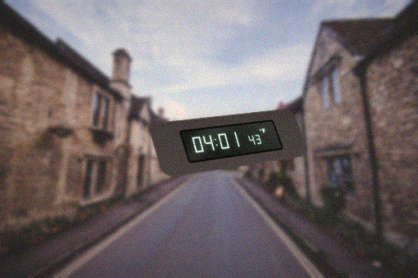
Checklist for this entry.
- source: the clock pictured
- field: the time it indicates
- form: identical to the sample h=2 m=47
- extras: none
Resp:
h=4 m=1
